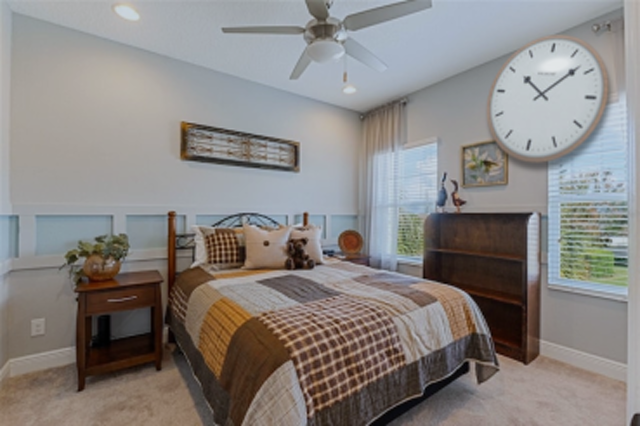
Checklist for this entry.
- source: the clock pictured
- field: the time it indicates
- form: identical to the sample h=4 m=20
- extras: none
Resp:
h=10 m=8
